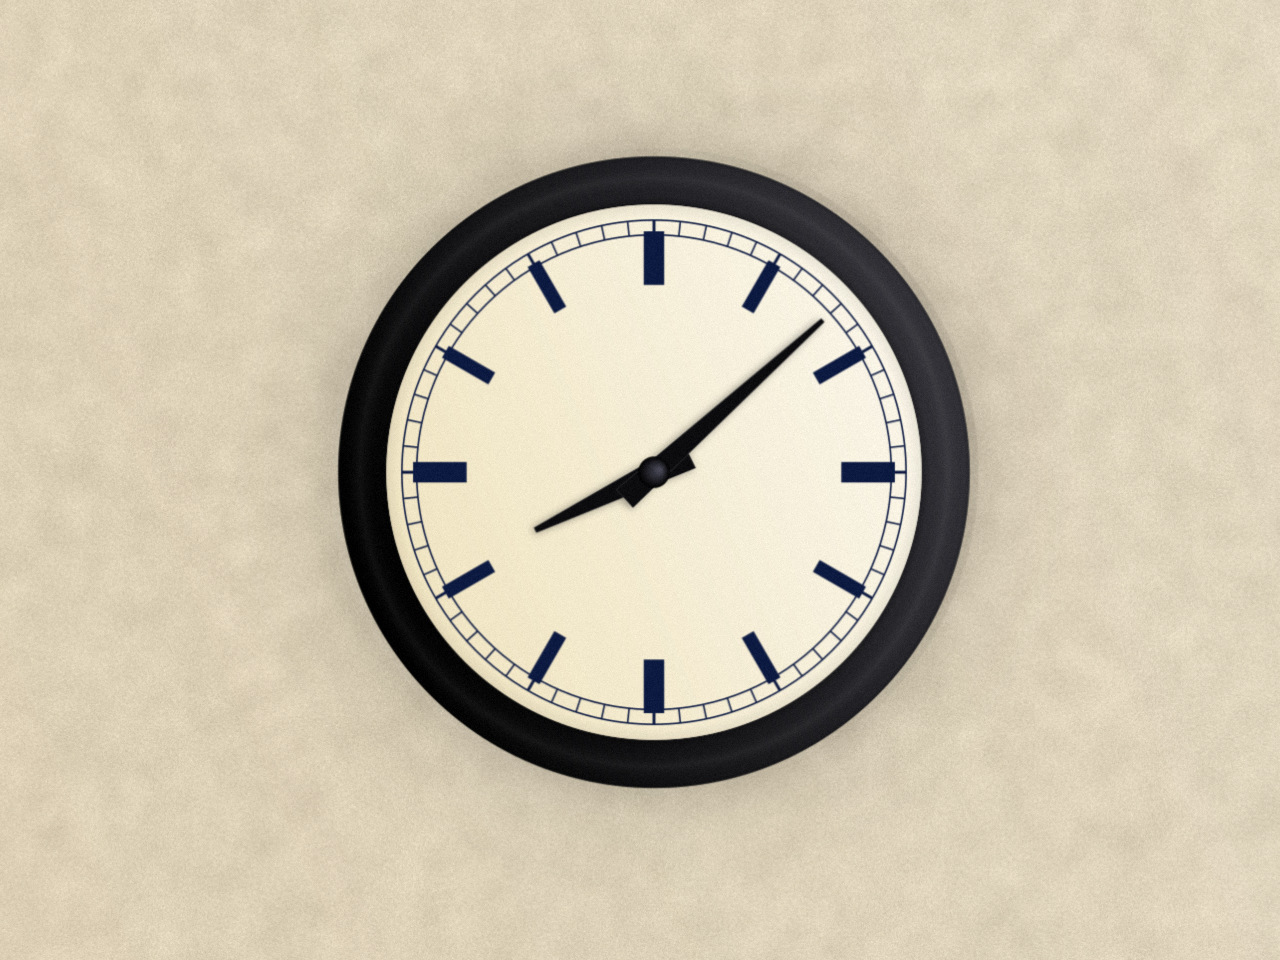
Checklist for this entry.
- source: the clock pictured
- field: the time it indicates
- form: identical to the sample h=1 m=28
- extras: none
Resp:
h=8 m=8
